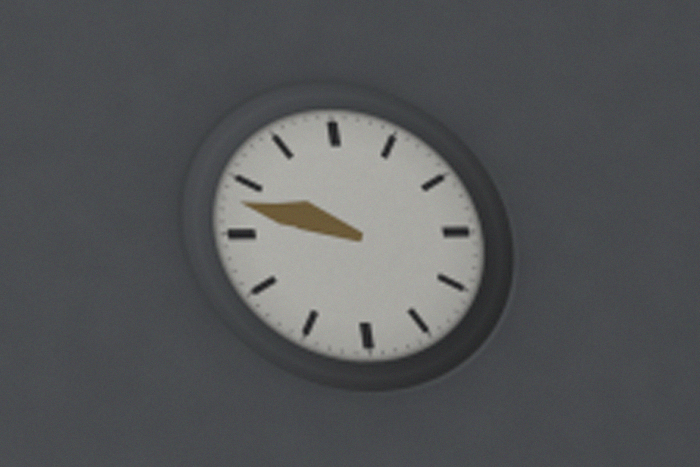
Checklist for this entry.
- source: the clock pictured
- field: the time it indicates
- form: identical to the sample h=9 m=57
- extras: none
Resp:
h=9 m=48
